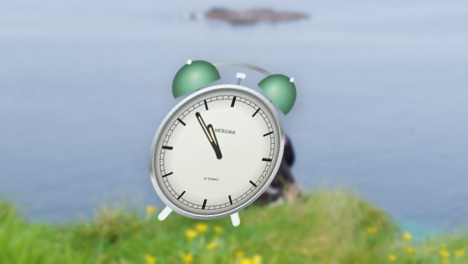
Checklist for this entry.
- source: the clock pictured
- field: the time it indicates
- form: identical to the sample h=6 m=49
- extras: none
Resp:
h=10 m=53
